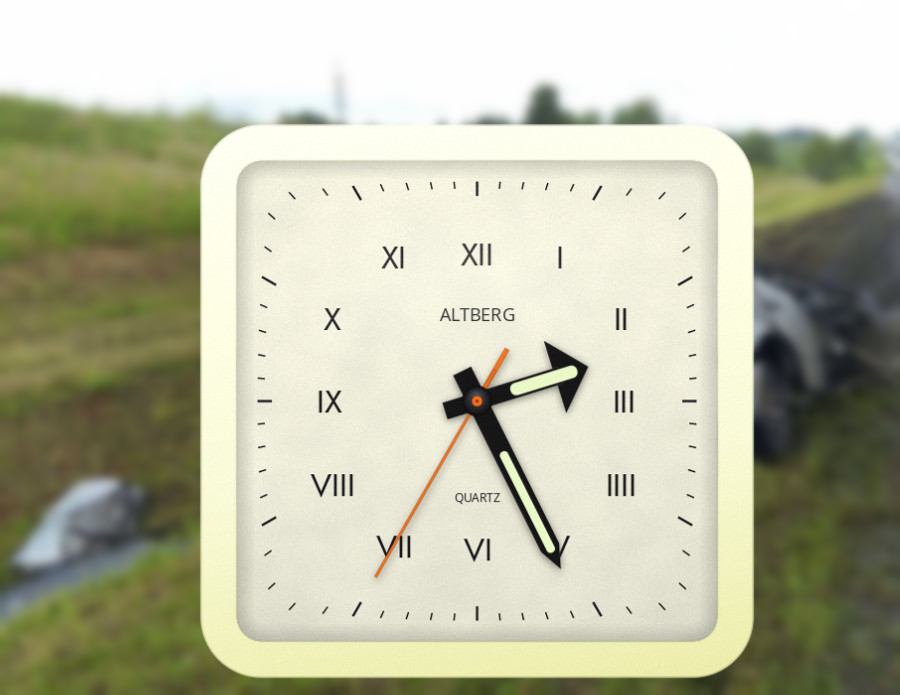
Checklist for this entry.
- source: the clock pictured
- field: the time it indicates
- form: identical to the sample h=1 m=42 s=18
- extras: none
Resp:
h=2 m=25 s=35
